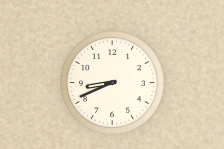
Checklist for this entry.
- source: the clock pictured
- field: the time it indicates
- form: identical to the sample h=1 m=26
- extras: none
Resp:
h=8 m=41
